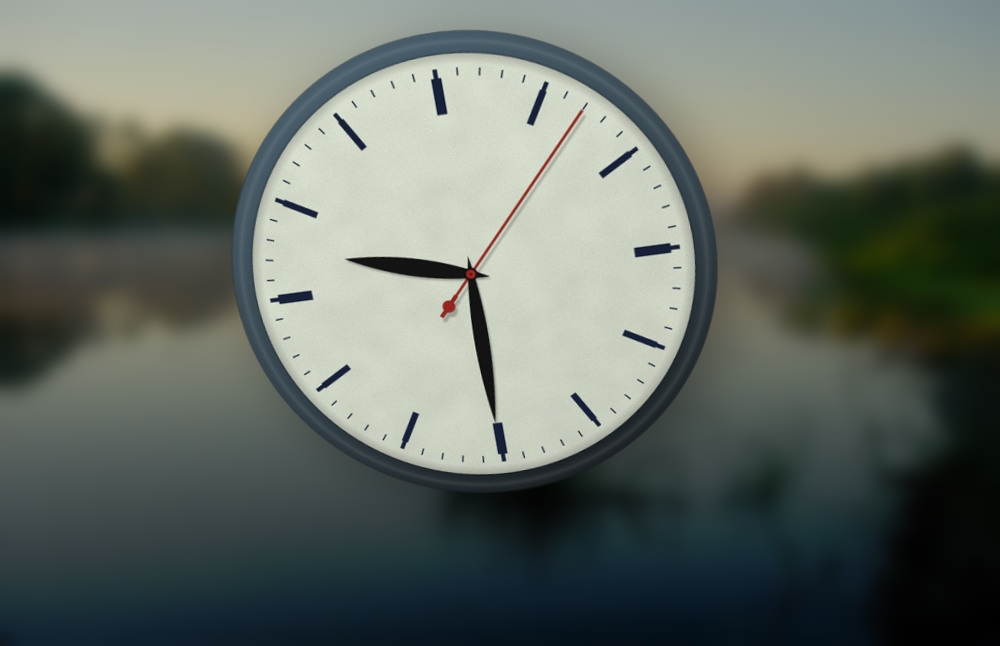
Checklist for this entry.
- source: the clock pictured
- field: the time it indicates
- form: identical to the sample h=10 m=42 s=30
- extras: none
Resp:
h=9 m=30 s=7
